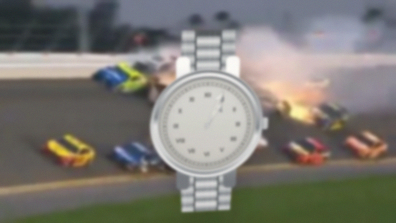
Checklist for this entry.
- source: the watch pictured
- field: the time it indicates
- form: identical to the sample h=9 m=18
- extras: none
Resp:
h=1 m=4
